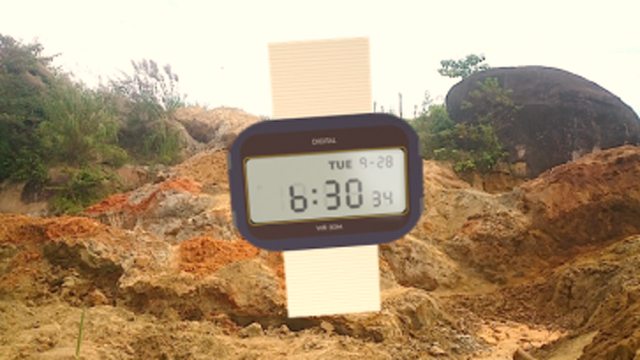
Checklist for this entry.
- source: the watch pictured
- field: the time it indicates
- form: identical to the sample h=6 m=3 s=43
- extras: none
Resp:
h=6 m=30 s=34
